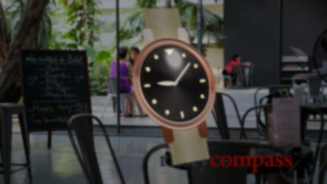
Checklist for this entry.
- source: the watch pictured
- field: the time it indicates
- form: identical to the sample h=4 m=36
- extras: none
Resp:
h=9 m=8
